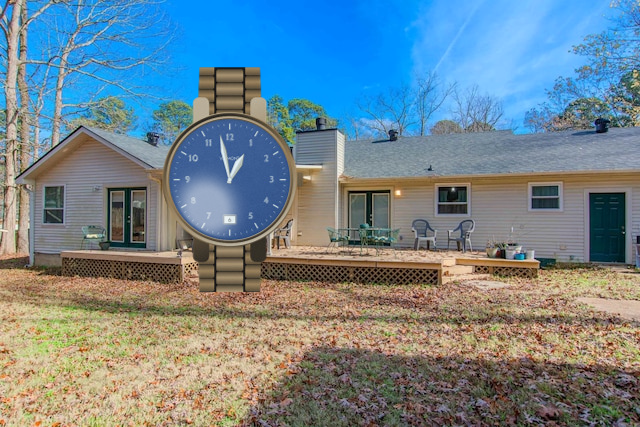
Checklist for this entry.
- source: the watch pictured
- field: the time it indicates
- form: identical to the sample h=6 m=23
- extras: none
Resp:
h=12 m=58
